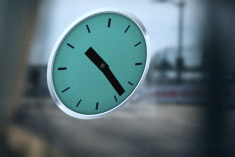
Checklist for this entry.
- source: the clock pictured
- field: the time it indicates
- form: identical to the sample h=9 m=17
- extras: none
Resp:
h=10 m=23
